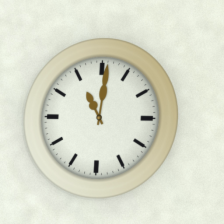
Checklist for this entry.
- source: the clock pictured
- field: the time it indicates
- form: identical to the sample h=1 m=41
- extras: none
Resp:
h=11 m=1
